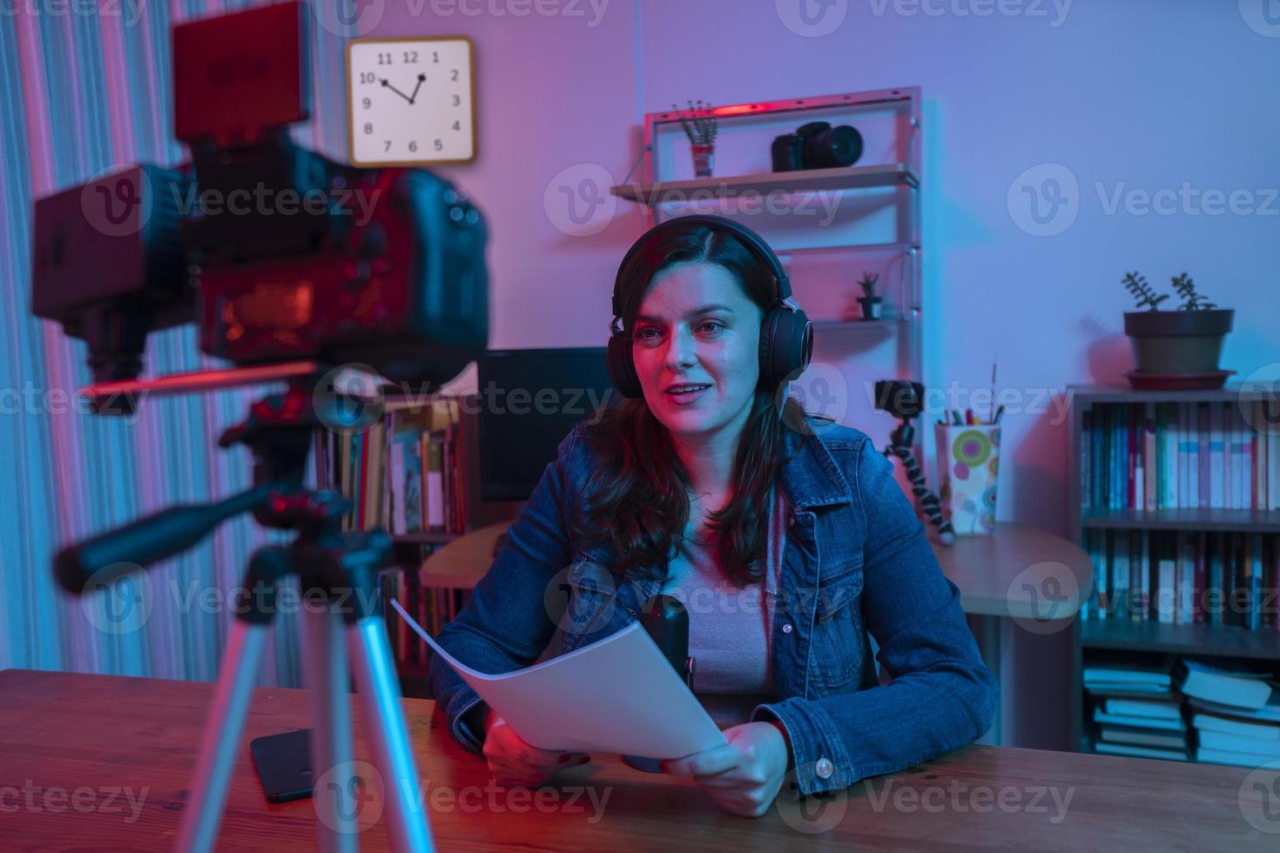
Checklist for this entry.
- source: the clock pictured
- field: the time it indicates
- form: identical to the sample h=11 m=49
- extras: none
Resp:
h=12 m=51
